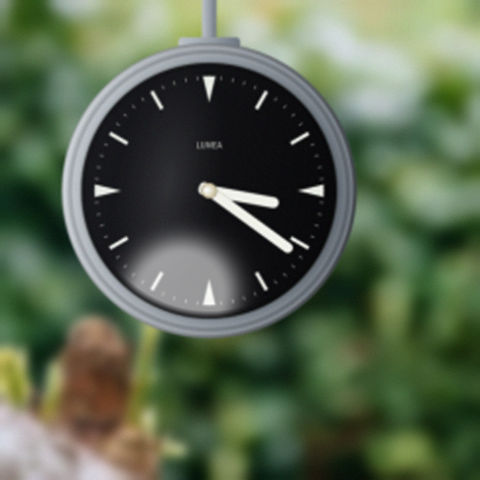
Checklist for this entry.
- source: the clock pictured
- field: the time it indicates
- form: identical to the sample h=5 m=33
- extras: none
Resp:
h=3 m=21
